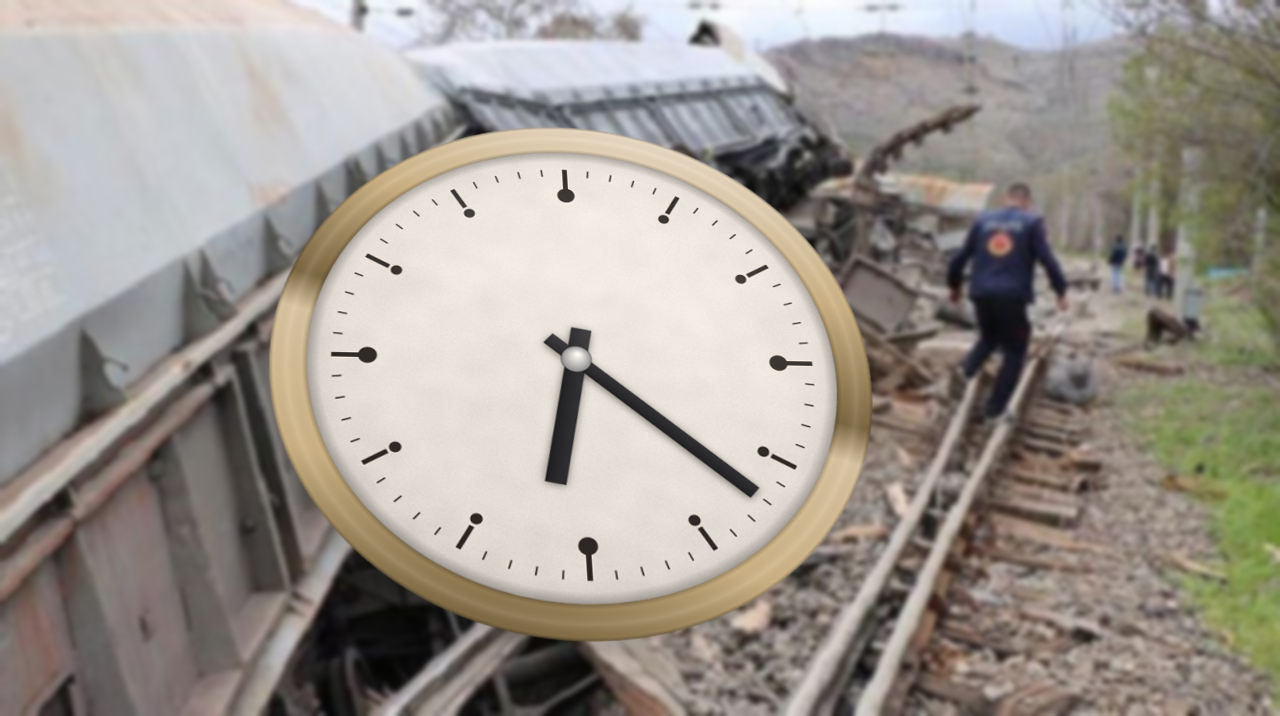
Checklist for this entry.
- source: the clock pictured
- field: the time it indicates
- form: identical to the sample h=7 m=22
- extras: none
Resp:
h=6 m=22
